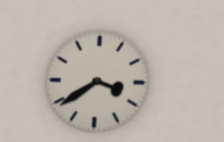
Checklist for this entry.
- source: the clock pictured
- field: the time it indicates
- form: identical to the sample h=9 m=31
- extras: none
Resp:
h=3 m=39
